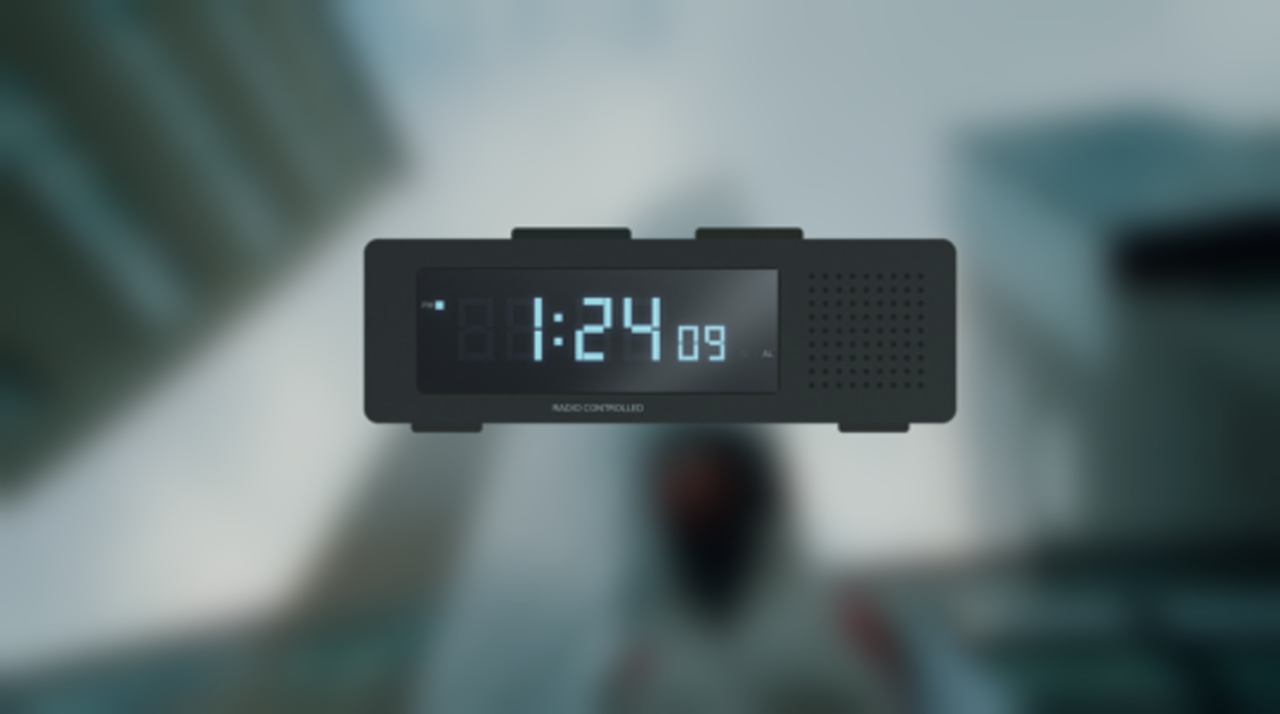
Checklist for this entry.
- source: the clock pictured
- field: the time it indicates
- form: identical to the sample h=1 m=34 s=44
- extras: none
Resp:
h=1 m=24 s=9
